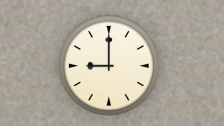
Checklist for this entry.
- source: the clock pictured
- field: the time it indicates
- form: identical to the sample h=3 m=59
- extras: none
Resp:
h=9 m=0
